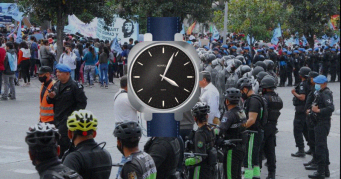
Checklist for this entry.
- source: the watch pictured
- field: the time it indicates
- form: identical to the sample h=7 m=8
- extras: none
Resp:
h=4 m=4
